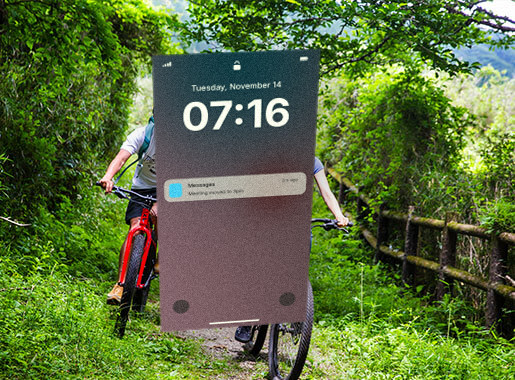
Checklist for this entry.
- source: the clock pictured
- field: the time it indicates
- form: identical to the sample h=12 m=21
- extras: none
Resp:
h=7 m=16
